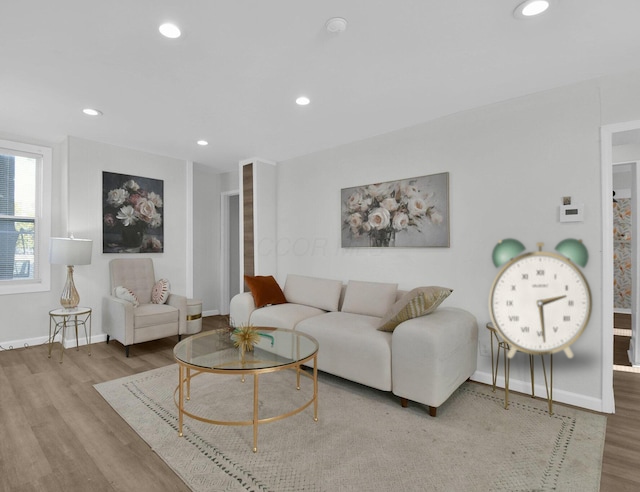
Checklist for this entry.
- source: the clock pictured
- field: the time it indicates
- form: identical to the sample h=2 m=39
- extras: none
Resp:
h=2 m=29
